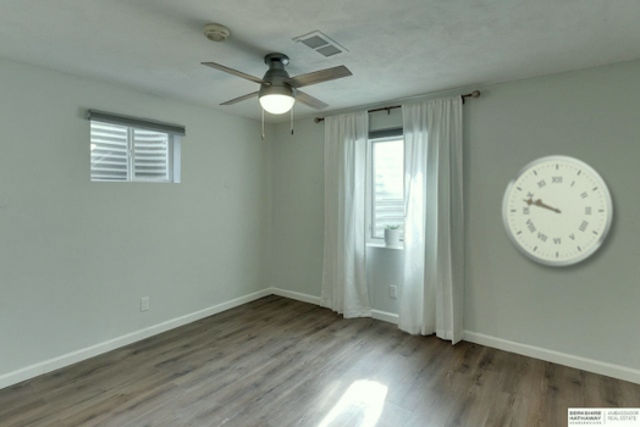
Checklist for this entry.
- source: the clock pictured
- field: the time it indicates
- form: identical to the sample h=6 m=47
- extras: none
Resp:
h=9 m=48
